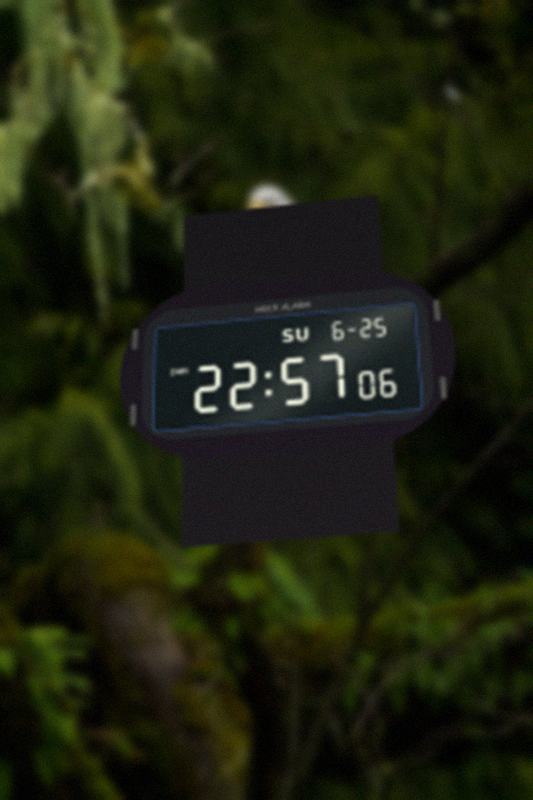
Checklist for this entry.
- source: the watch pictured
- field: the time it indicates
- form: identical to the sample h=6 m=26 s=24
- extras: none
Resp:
h=22 m=57 s=6
